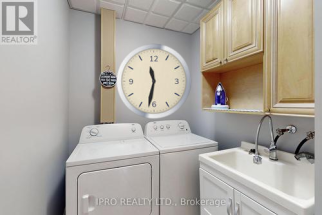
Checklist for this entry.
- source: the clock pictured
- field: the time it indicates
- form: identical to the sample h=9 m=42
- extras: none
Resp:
h=11 m=32
